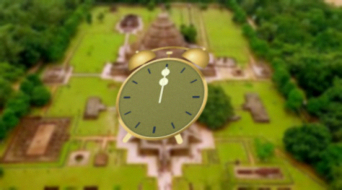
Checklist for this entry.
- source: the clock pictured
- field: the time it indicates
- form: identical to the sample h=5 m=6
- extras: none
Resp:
h=12 m=0
